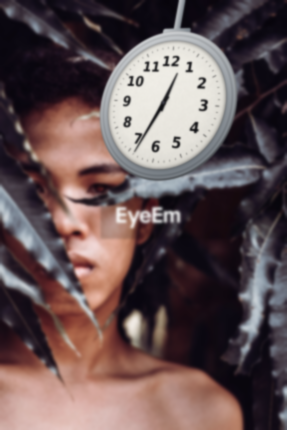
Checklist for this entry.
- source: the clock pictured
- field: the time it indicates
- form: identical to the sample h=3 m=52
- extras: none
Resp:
h=12 m=34
